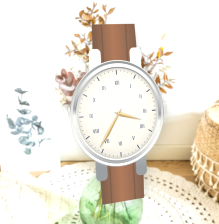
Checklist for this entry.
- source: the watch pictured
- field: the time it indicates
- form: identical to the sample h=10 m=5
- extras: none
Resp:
h=3 m=36
